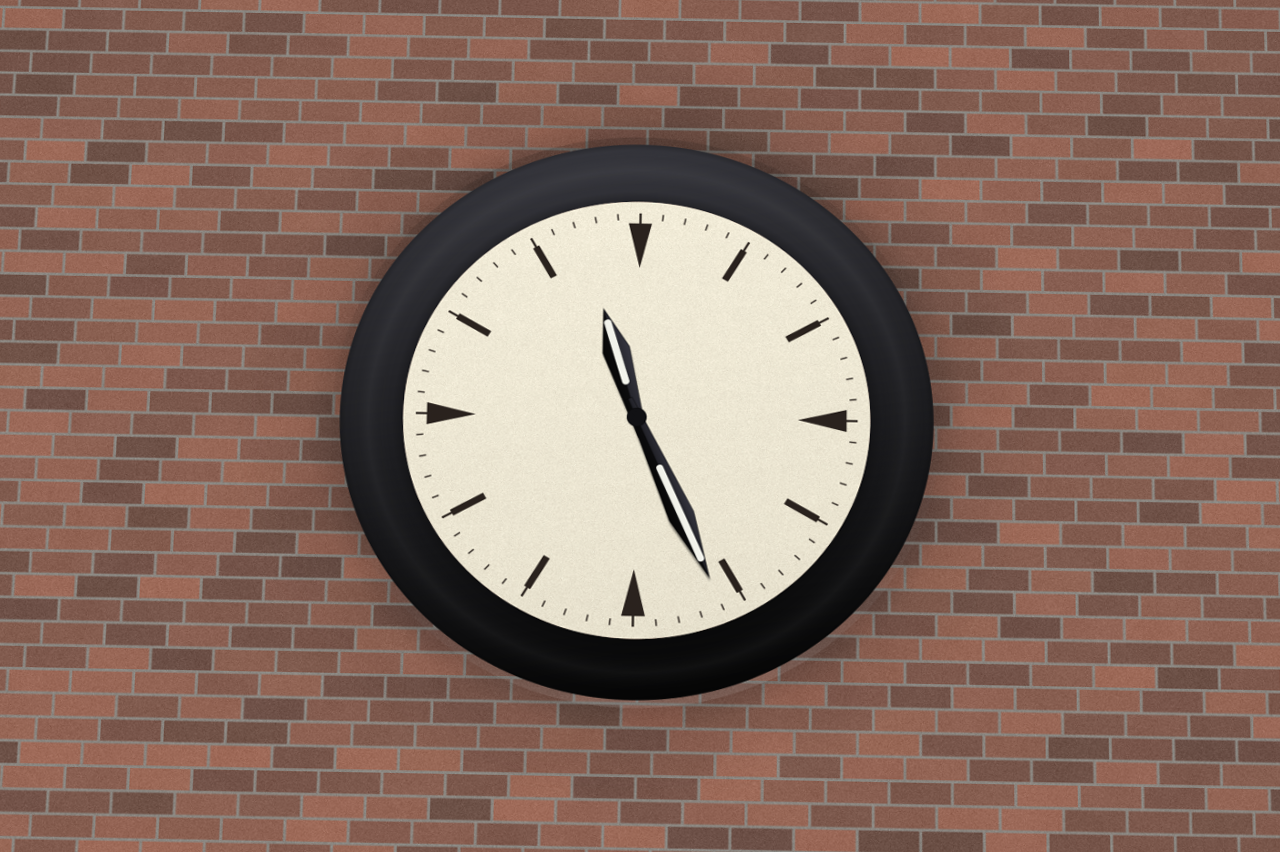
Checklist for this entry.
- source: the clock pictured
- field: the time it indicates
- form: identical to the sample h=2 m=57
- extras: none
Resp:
h=11 m=26
